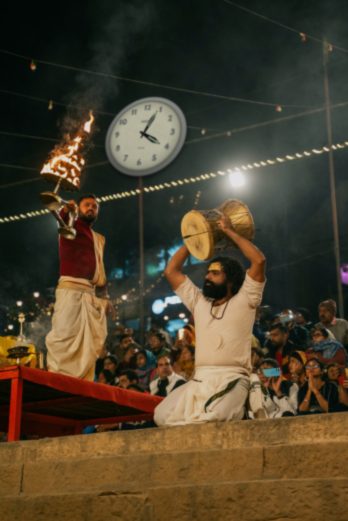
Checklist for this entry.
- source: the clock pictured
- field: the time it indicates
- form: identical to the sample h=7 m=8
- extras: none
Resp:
h=4 m=4
